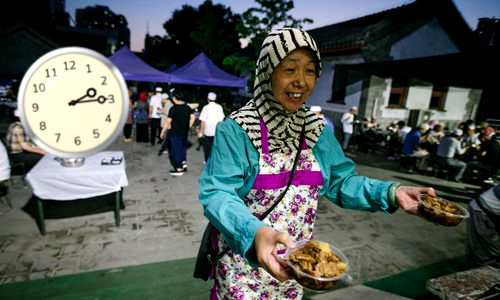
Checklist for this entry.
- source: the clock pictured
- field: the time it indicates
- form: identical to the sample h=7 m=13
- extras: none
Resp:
h=2 m=15
